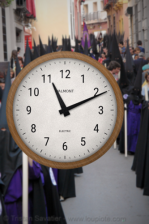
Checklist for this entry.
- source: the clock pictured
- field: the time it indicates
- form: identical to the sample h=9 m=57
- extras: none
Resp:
h=11 m=11
